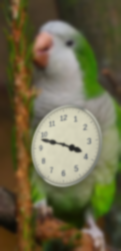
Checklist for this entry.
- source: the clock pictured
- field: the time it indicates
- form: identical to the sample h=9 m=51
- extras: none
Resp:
h=3 m=48
